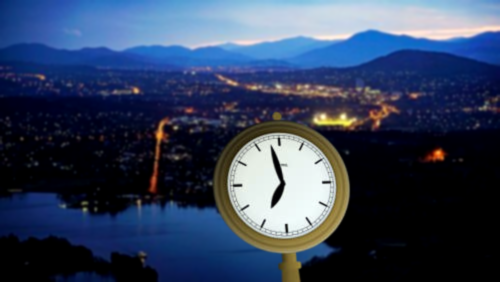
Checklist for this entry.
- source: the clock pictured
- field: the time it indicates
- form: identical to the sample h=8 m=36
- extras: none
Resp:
h=6 m=58
